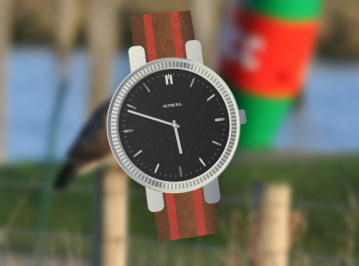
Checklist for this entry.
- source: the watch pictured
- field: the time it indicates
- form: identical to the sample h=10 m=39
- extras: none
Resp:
h=5 m=49
